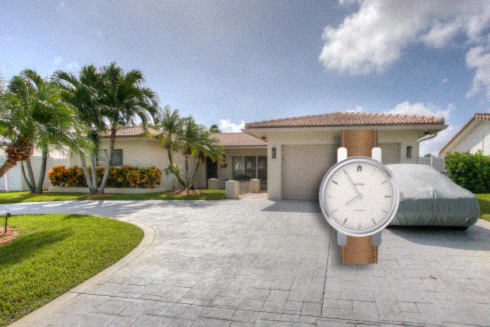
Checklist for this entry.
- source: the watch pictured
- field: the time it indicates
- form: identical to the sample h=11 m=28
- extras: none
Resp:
h=7 m=55
